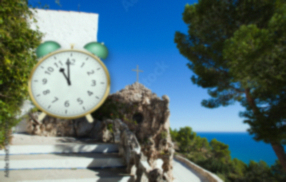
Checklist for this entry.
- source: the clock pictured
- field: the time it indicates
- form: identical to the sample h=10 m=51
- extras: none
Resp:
h=10 m=59
